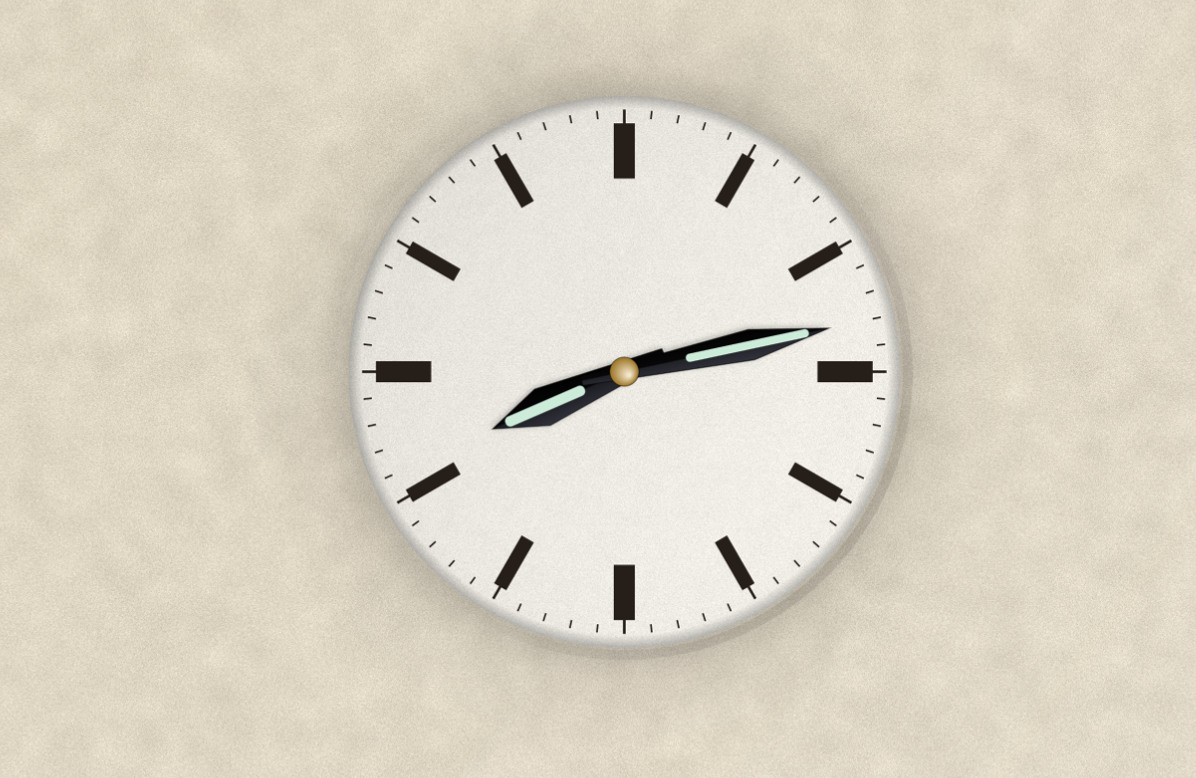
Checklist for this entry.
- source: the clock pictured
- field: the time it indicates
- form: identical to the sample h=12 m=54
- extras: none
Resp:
h=8 m=13
